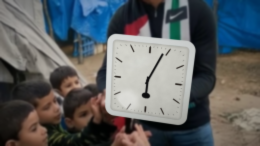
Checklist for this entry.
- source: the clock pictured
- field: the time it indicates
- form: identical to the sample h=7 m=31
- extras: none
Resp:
h=6 m=4
